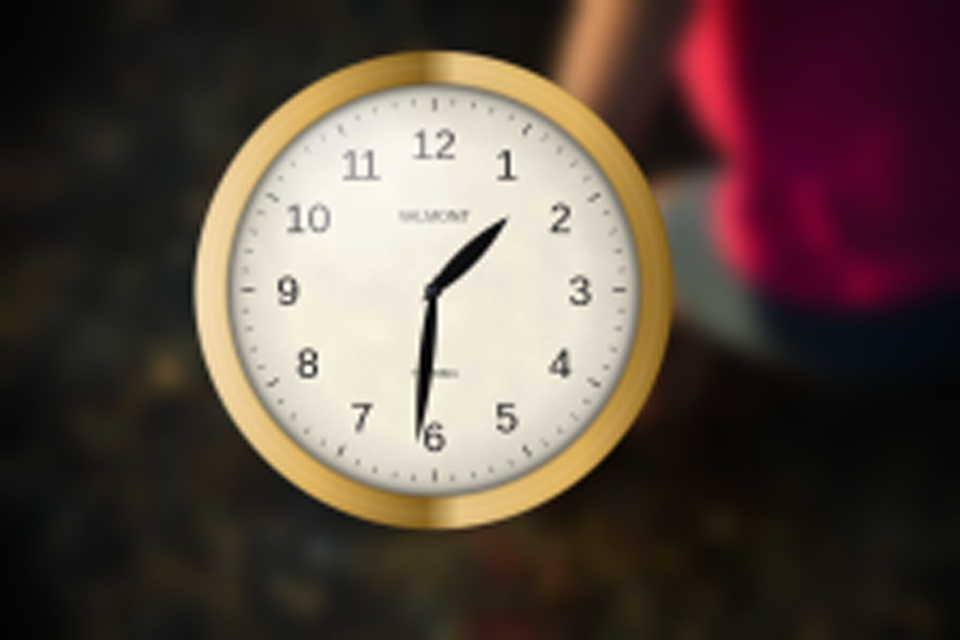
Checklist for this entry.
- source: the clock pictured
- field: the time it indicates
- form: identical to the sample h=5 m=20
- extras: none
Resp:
h=1 m=31
